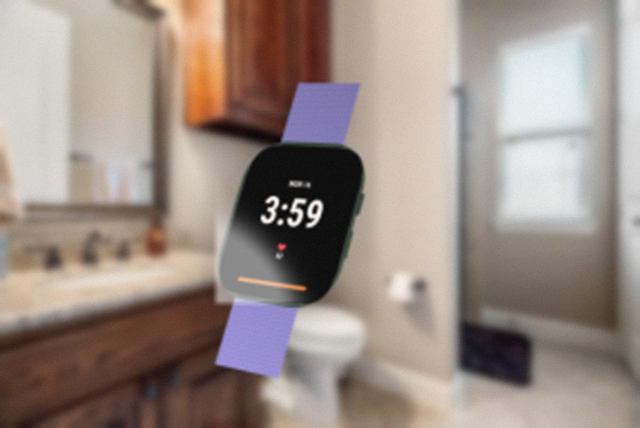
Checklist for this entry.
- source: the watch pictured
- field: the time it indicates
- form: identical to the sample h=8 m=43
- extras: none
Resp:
h=3 m=59
